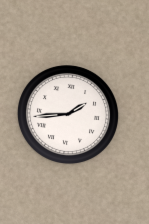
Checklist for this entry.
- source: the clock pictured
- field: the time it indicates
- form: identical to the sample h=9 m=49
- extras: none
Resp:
h=1 m=43
